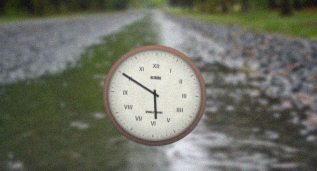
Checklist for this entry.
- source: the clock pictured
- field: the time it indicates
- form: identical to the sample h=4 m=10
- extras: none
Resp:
h=5 m=50
